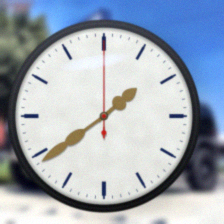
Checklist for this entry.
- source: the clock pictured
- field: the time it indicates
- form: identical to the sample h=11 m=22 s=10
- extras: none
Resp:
h=1 m=39 s=0
